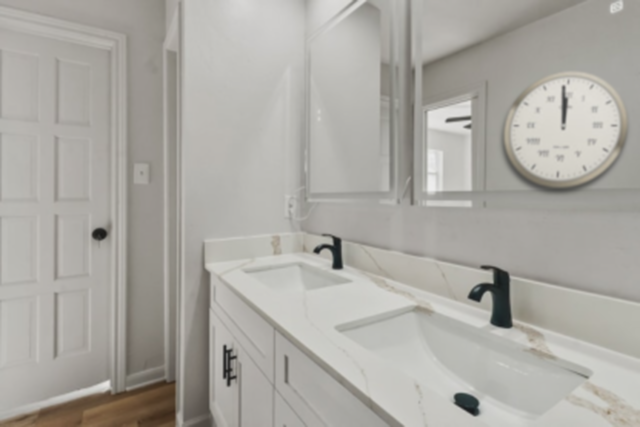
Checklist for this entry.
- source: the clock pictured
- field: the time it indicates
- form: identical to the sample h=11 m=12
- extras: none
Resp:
h=11 m=59
